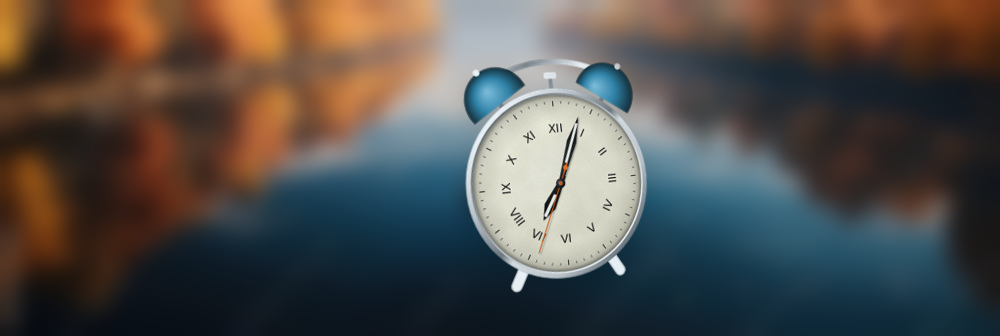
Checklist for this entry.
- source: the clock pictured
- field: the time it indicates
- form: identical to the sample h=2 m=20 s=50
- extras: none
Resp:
h=7 m=3 s=34
